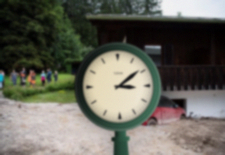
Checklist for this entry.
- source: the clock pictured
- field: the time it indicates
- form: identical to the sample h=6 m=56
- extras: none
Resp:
h=3 m=9
